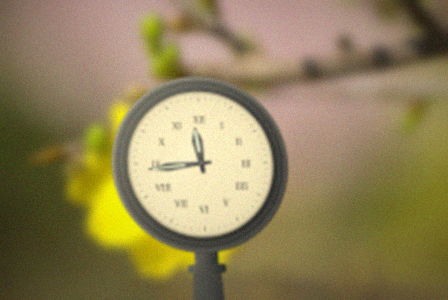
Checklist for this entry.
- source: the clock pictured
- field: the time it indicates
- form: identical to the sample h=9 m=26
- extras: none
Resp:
h=11 m=44
